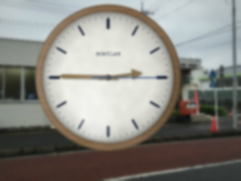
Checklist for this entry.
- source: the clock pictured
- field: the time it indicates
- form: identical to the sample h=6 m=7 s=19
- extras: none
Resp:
h=2 m=45 s=15
